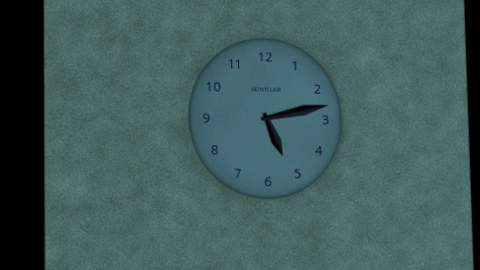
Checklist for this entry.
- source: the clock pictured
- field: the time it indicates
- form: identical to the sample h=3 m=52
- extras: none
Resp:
h=5 m=13
